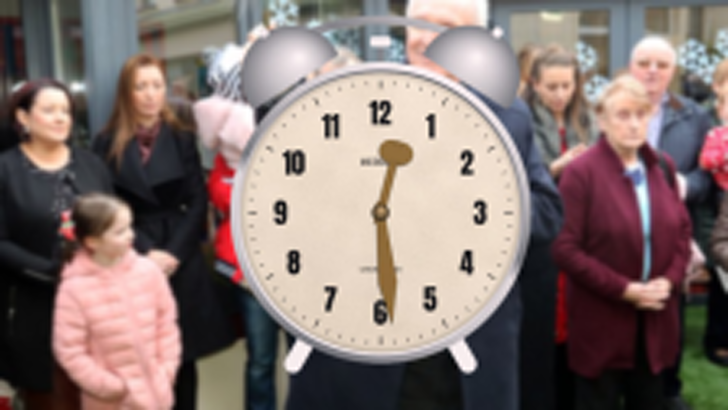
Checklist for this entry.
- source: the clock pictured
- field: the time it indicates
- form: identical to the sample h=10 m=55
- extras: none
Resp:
h=12 m=29
